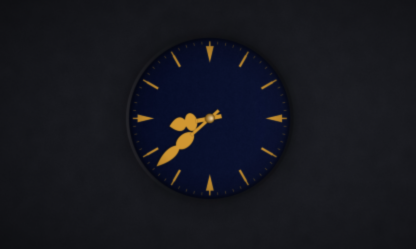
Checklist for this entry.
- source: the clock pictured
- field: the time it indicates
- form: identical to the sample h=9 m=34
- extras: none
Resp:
h=8 m=38
